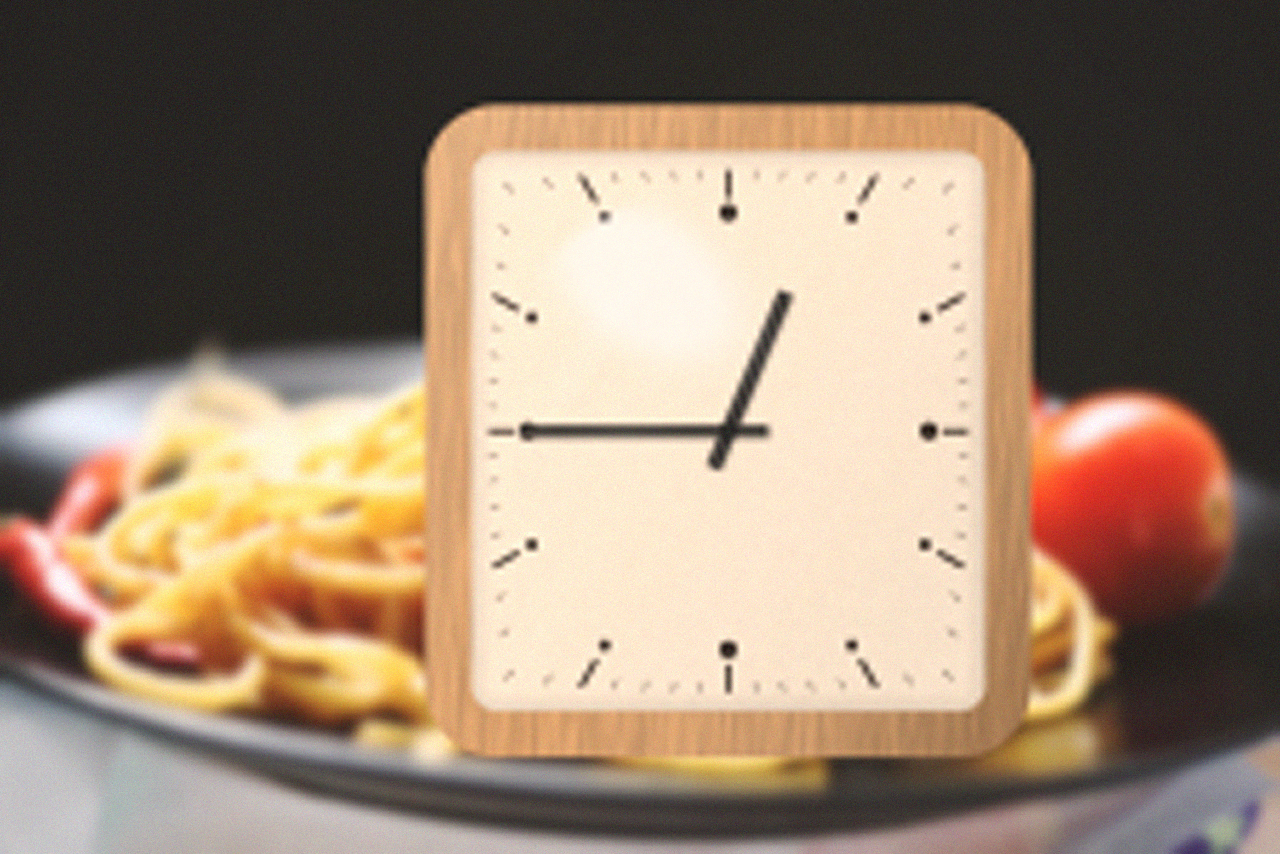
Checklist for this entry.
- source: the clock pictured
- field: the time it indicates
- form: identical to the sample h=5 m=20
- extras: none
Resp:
h=12 m=45
